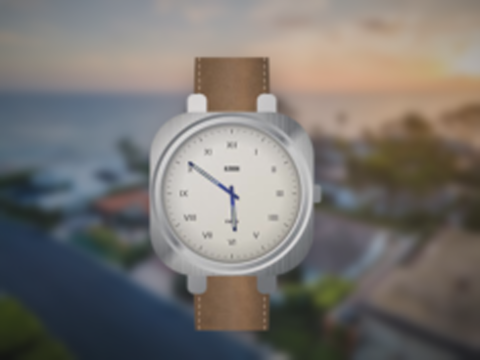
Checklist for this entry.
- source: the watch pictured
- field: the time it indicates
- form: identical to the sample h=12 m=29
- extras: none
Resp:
h=5 m=51
